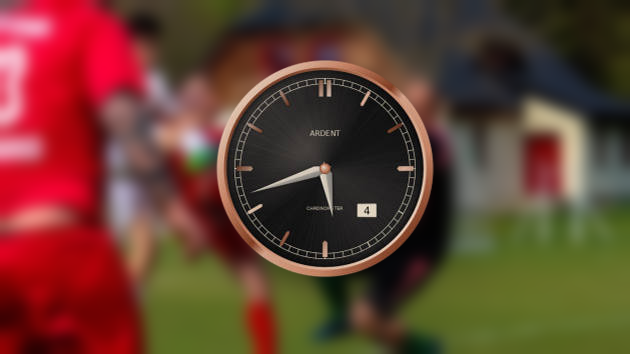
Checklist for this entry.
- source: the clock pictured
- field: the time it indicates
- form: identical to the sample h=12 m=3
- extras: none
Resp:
h=5 m=42
